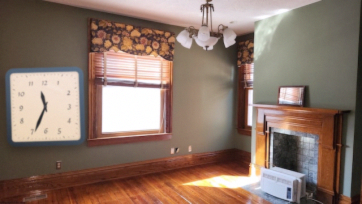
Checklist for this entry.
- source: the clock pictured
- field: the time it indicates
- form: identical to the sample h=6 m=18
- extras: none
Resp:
h=11 m=34
